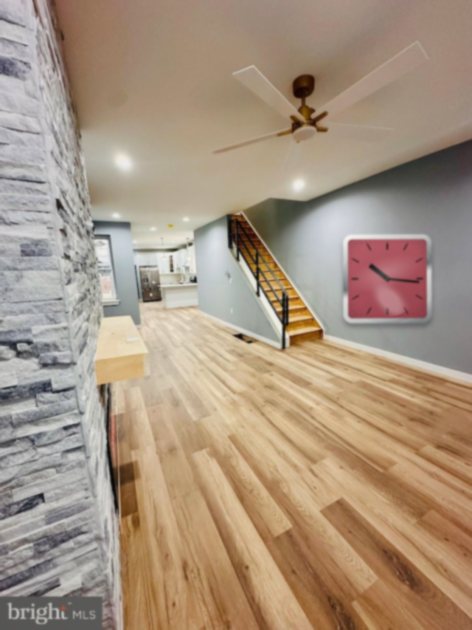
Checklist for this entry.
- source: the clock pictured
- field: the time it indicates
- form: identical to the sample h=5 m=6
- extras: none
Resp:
h=10 m=16
